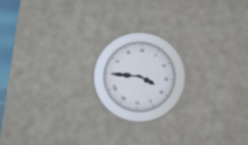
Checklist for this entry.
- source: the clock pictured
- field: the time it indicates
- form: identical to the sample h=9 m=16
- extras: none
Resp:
h=3 m=45
